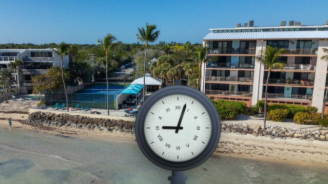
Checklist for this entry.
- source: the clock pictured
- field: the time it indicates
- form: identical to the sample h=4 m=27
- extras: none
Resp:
h=9 m=3
